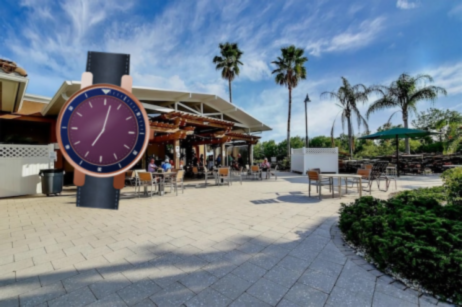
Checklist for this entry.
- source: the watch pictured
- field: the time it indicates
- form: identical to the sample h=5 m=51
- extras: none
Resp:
h=7 m=2
